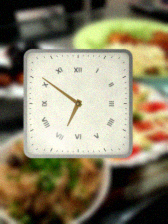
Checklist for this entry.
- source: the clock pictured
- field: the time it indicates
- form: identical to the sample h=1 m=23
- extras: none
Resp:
h=6 m=51
